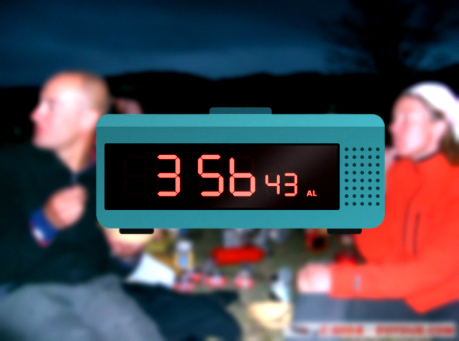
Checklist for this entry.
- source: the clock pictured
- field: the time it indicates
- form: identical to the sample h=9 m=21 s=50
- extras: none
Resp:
h=3 m=56 s=43
